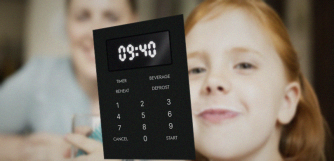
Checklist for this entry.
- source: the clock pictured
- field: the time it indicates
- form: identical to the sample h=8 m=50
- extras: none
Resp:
h=9 m=40
